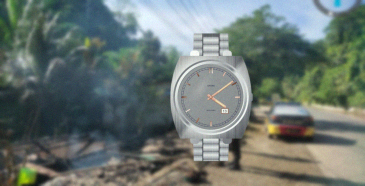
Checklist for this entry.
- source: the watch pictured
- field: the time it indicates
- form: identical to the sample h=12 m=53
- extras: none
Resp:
h=4 m=9
